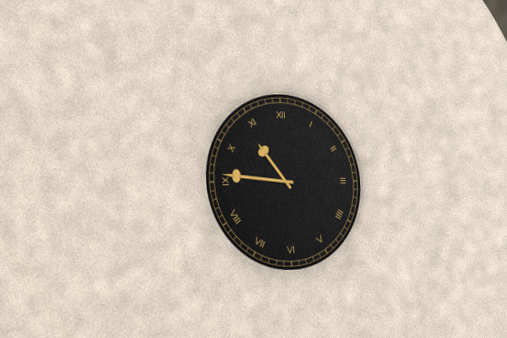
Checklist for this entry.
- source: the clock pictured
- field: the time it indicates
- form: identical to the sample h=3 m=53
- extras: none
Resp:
h=10 m=46
